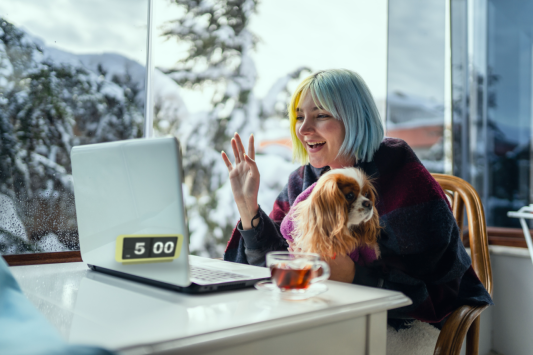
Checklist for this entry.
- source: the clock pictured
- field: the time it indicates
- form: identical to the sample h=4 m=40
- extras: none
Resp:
h=5 m=0
